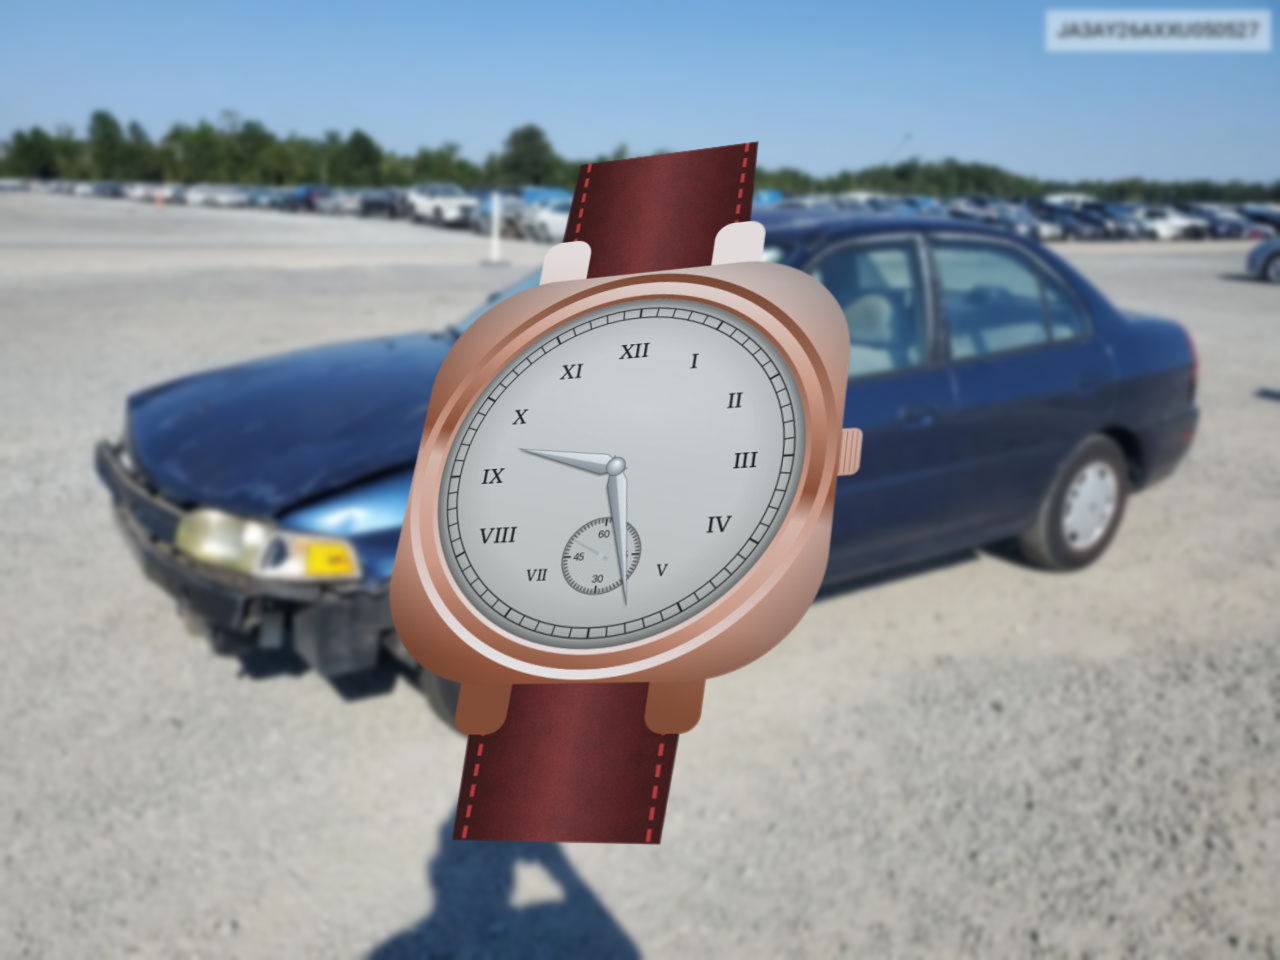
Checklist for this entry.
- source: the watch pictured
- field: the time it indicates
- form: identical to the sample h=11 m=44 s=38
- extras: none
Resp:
h=9 m=27 s=50
